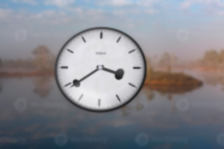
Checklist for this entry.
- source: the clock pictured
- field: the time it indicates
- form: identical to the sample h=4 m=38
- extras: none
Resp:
h=3 m=39
